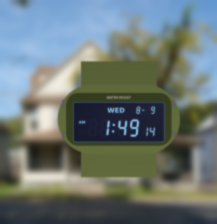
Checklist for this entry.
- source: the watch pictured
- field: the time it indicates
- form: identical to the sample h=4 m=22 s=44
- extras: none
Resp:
h=1 m=49 s=14
